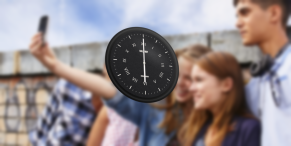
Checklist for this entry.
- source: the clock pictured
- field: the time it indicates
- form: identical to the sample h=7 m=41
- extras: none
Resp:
h=6 m=0
